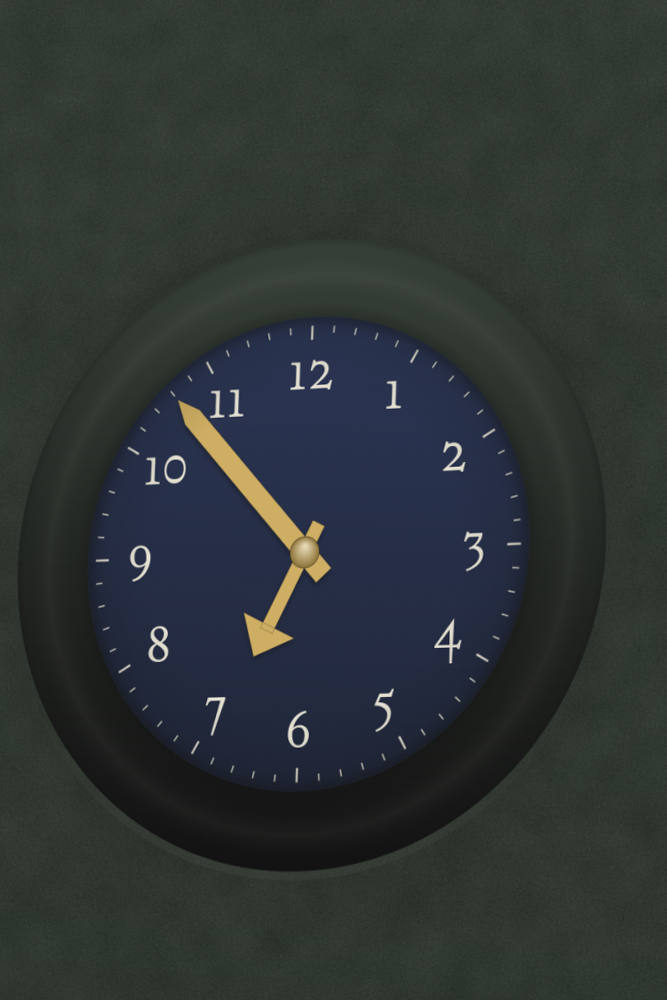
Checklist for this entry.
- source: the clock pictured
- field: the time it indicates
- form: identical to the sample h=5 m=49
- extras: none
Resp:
h=6 m=53
